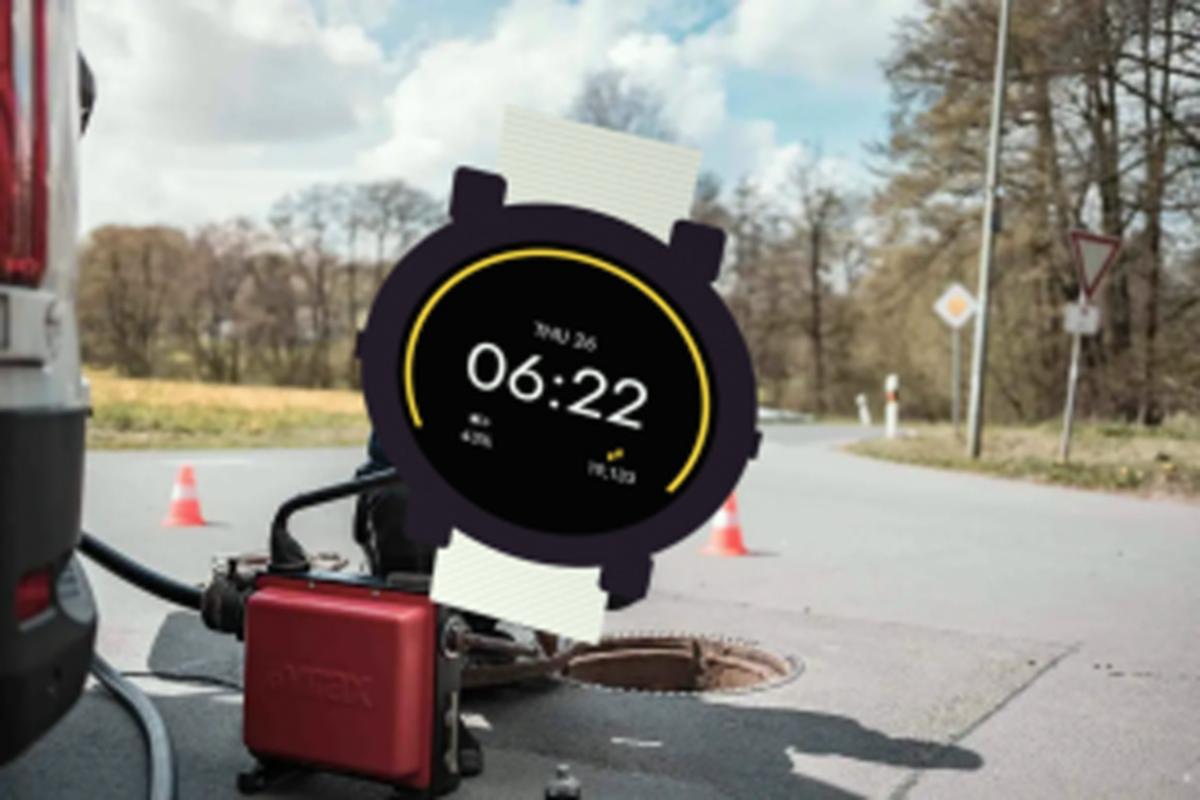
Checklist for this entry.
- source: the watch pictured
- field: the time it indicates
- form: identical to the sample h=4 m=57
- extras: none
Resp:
h=6 m=22
